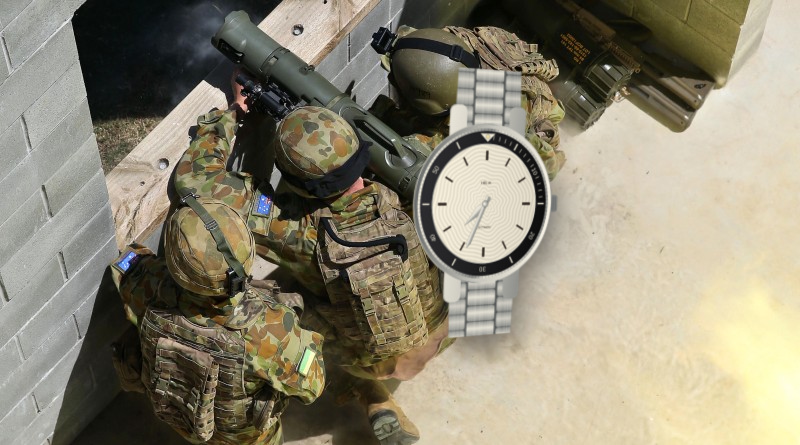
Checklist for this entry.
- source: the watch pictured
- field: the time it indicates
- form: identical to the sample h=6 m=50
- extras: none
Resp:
h=7 m=34
